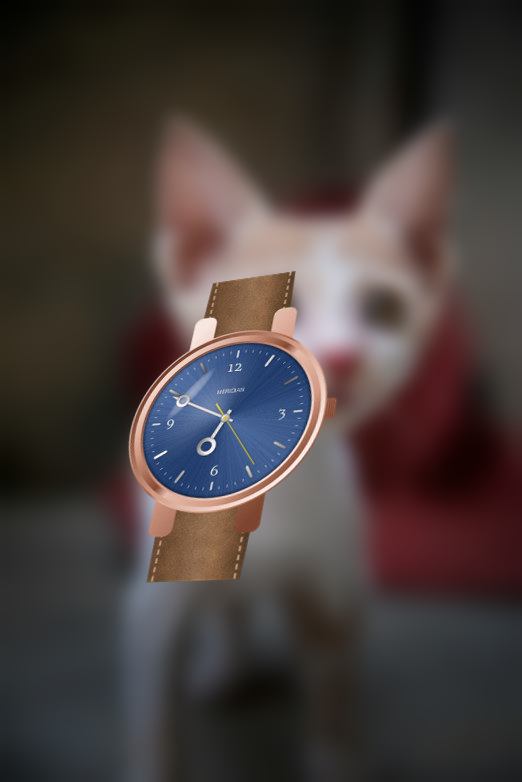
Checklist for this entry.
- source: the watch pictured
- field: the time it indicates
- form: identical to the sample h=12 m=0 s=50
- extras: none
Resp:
h=6 m=49 s=24
